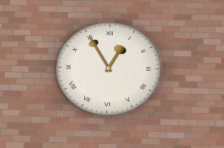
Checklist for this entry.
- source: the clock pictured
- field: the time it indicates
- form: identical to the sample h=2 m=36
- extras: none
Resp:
h=12 m=55
